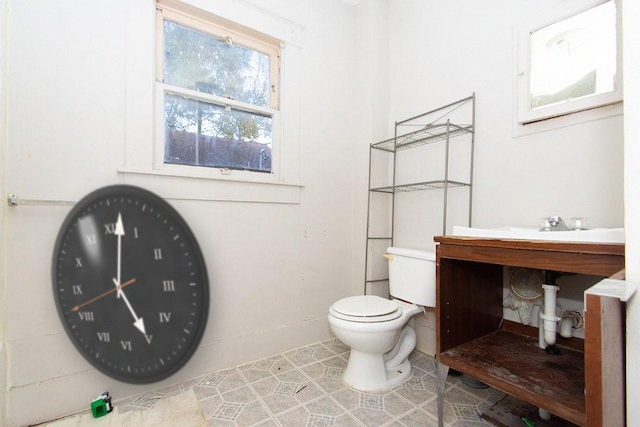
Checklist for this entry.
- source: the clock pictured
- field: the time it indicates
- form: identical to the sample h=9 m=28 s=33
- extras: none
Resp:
h=5 m=1 s=42
